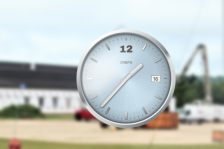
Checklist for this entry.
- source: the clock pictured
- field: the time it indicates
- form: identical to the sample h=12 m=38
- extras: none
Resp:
h=1 m=37
